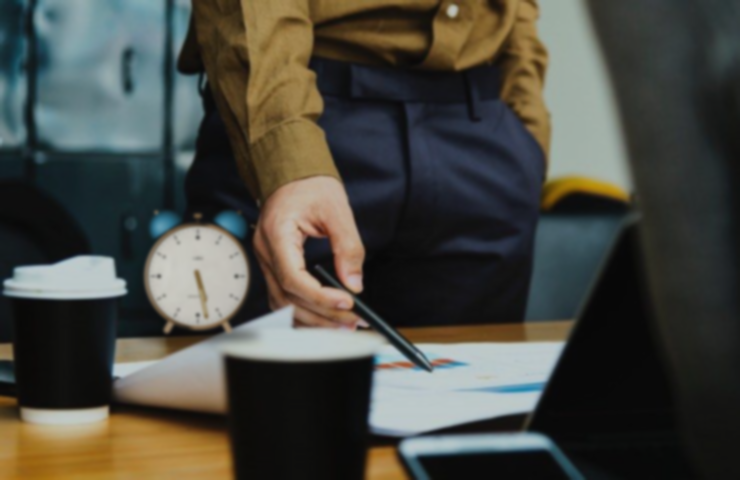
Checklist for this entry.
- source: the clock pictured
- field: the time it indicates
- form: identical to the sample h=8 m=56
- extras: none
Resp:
h=5 m=28
